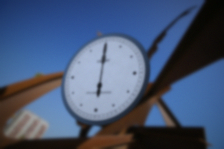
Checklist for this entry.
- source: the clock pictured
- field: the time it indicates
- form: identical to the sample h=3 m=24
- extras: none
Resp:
h=6 m=0
